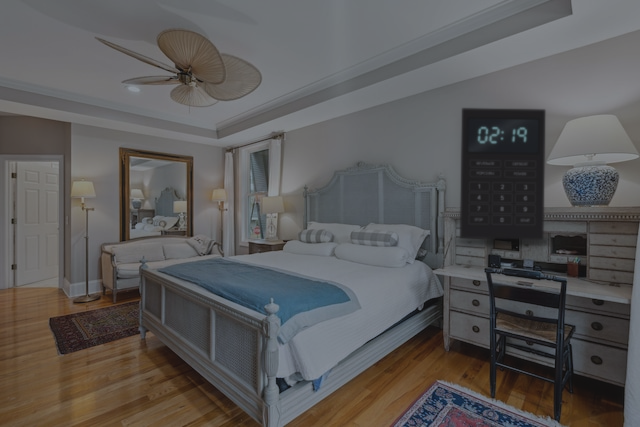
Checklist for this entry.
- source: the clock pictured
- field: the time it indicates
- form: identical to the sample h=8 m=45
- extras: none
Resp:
h=2 m=19
